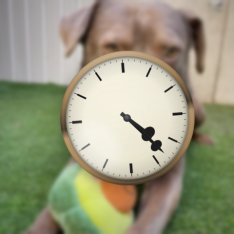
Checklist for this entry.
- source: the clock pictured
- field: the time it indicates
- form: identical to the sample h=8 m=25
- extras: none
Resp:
h=4 m=23
